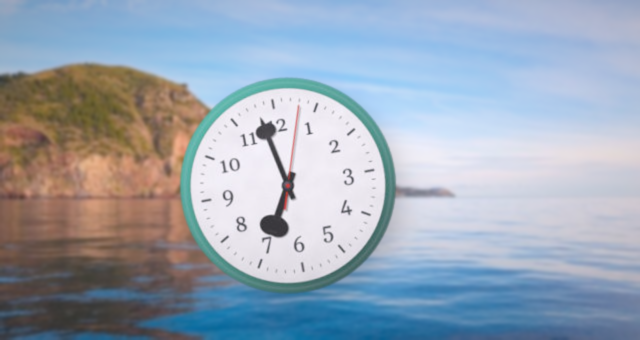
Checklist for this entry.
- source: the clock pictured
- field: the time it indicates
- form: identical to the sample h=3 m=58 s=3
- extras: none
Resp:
h=6 m=58 s=3
